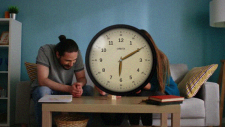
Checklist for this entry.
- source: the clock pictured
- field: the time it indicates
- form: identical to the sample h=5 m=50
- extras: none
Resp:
h=6 m=10
